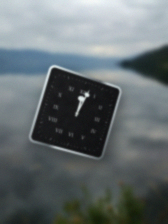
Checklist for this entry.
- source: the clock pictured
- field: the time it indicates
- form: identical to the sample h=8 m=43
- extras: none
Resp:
h=12 m=2
